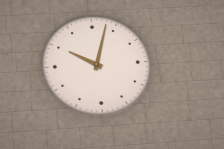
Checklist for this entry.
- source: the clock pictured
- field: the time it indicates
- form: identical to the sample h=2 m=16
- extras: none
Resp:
h=10 m=3
